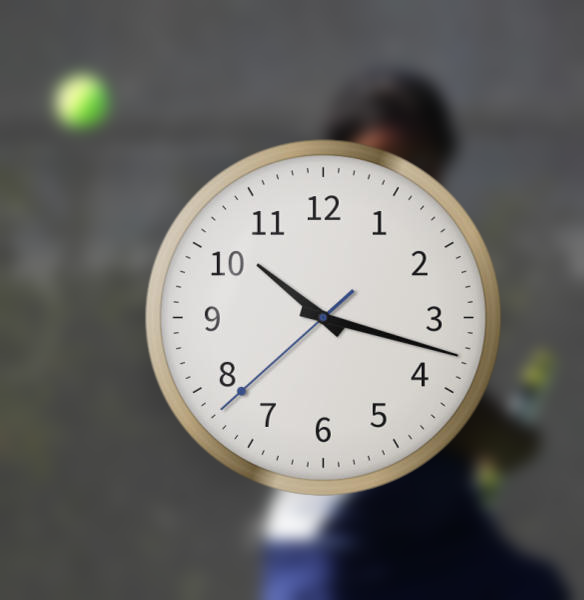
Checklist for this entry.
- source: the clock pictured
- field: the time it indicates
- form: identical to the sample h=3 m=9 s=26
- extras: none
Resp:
h=10 m=17 s=38
